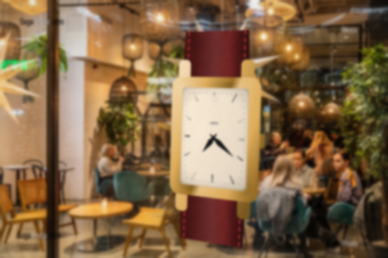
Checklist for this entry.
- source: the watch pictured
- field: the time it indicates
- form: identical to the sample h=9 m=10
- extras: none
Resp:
h=7 m=21
